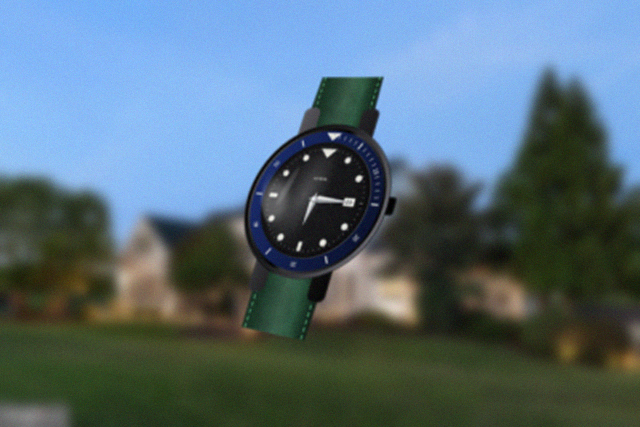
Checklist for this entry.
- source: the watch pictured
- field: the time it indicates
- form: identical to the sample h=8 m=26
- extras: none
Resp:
h=6 m=15
